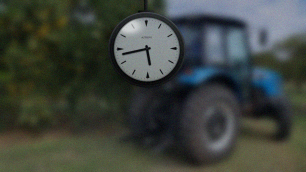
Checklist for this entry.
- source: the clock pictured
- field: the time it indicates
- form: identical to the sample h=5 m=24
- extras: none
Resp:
h=5 m=43
